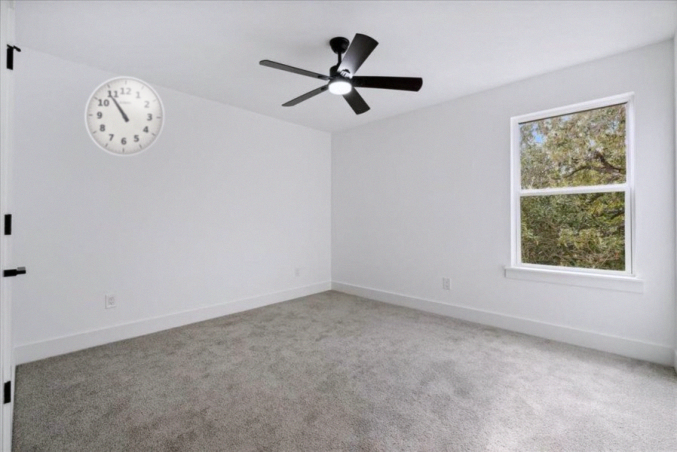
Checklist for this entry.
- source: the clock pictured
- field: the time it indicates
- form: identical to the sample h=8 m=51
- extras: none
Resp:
h=10 m=54
